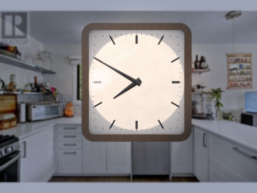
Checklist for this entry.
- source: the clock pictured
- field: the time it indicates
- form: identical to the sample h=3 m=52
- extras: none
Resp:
h=7 m=50
